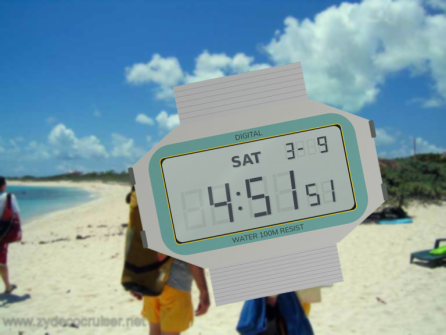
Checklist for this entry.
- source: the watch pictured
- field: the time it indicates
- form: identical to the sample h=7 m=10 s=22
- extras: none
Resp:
h=4 m=51 s=51
